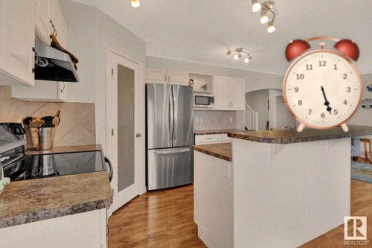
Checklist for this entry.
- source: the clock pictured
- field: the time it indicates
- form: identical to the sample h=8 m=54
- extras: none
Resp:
h=5 m=27
